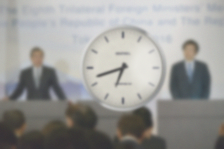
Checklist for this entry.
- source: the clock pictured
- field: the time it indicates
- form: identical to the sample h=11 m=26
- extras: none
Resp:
h=6 m=42
